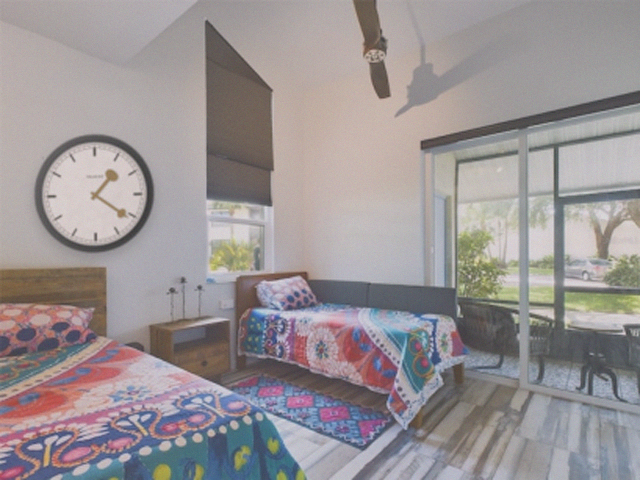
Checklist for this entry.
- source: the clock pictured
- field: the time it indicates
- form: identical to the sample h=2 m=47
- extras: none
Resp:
h=1 m=21
